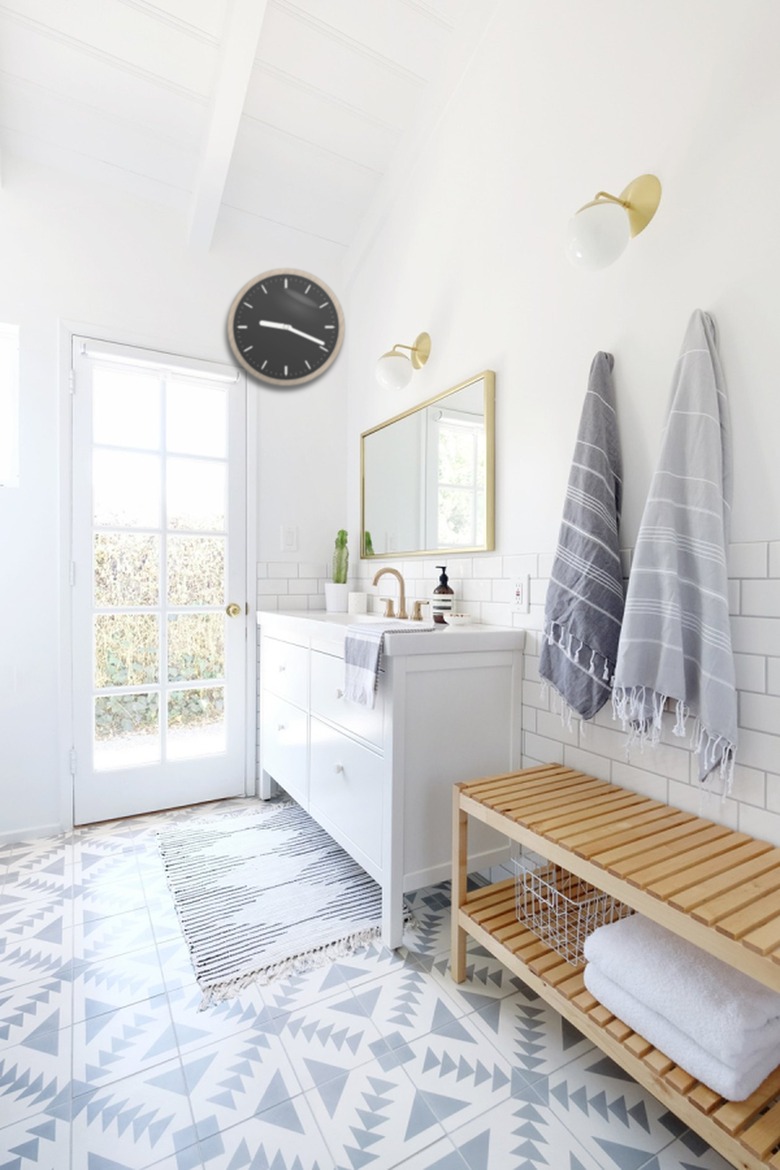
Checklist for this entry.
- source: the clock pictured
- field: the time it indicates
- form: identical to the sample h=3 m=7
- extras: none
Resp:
h=9 m=19
